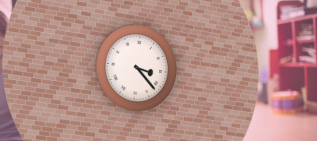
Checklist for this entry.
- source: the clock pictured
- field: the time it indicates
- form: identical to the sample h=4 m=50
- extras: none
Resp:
h=3 m=22
